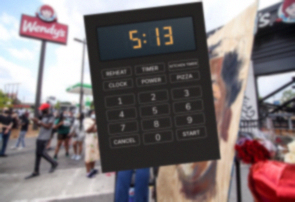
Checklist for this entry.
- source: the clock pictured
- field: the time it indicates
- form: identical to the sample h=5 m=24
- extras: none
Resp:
h=5 m=13
